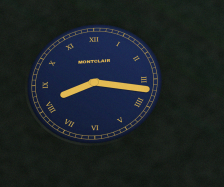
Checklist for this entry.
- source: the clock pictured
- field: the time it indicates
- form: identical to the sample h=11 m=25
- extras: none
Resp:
h=8 m=17
